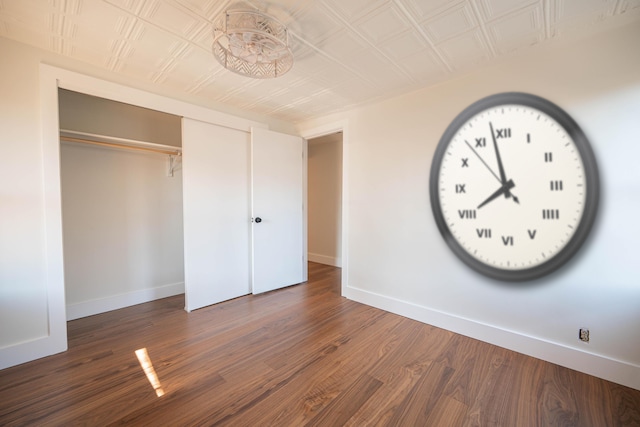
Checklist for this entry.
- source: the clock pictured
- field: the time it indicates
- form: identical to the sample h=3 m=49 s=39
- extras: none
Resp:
h=7 m=57 s=53
